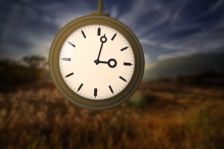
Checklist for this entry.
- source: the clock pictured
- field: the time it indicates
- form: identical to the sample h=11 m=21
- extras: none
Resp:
h=3 m=2
